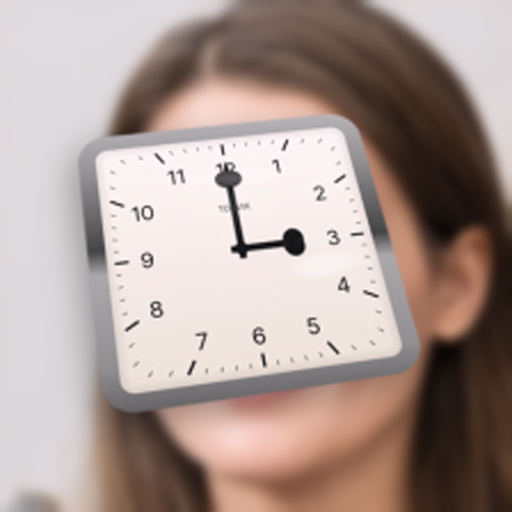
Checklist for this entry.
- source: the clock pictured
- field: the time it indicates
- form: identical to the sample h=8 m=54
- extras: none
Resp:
h=3 m=0
